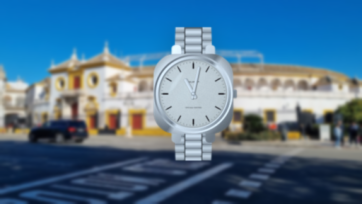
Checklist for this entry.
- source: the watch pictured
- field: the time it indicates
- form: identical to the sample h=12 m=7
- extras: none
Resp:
h=11 m=2
